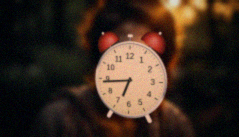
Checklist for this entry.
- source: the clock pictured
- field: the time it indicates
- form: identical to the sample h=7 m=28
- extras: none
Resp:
h=6 m=44
